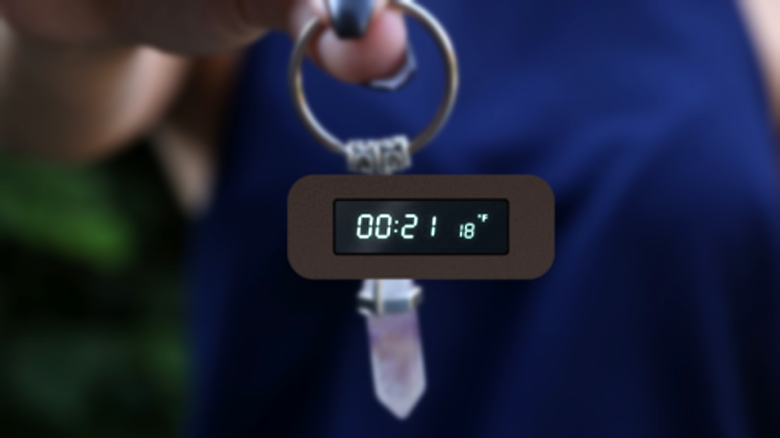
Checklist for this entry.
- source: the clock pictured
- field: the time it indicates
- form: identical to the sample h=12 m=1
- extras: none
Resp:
h=0 m=21
